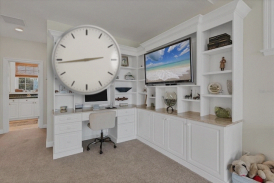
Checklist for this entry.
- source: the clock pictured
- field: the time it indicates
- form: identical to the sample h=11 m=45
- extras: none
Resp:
h=2 m=44
